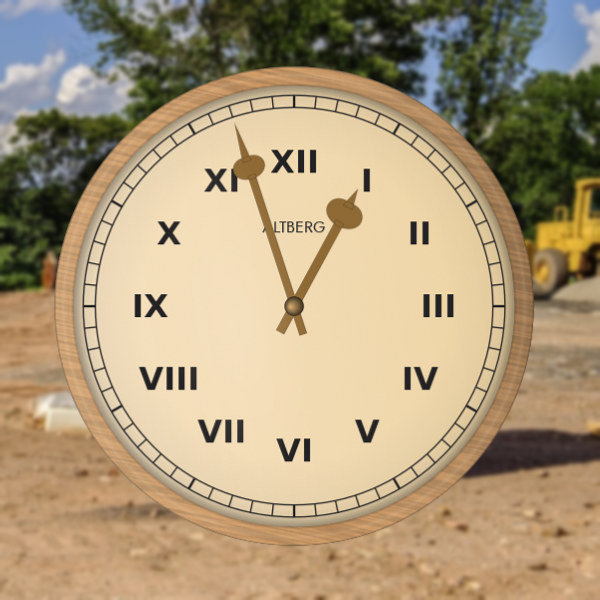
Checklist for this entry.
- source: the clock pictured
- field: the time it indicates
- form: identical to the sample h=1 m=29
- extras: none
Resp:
h=12 m=57
